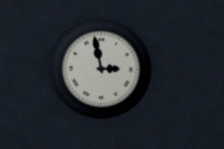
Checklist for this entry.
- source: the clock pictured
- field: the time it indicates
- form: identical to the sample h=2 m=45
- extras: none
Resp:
h=2 m=58
